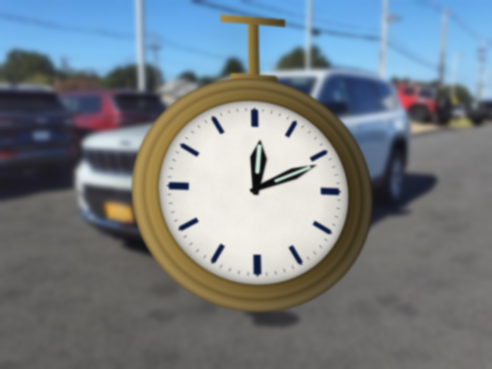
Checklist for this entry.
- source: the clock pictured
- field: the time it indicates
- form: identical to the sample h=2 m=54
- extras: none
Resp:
h=12 m=11
